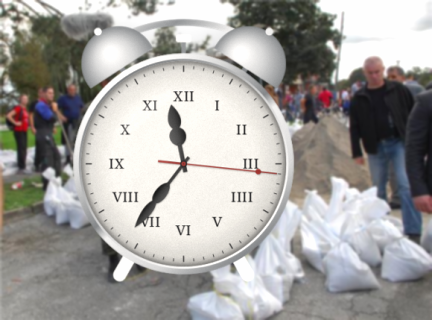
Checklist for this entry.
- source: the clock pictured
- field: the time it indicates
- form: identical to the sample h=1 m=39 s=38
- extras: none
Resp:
h=11 m=36 s=16
